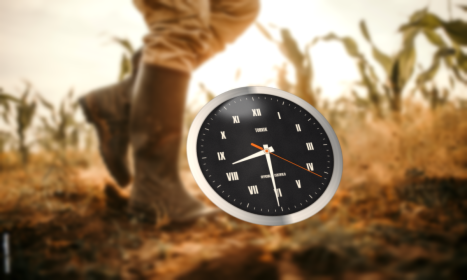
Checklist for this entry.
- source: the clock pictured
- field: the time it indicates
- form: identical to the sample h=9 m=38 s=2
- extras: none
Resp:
h=8 m=30 s=21
